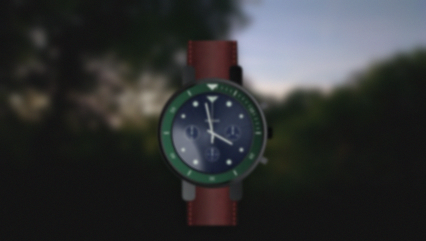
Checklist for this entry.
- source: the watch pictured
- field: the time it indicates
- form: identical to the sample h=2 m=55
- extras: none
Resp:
h=3 m=58
